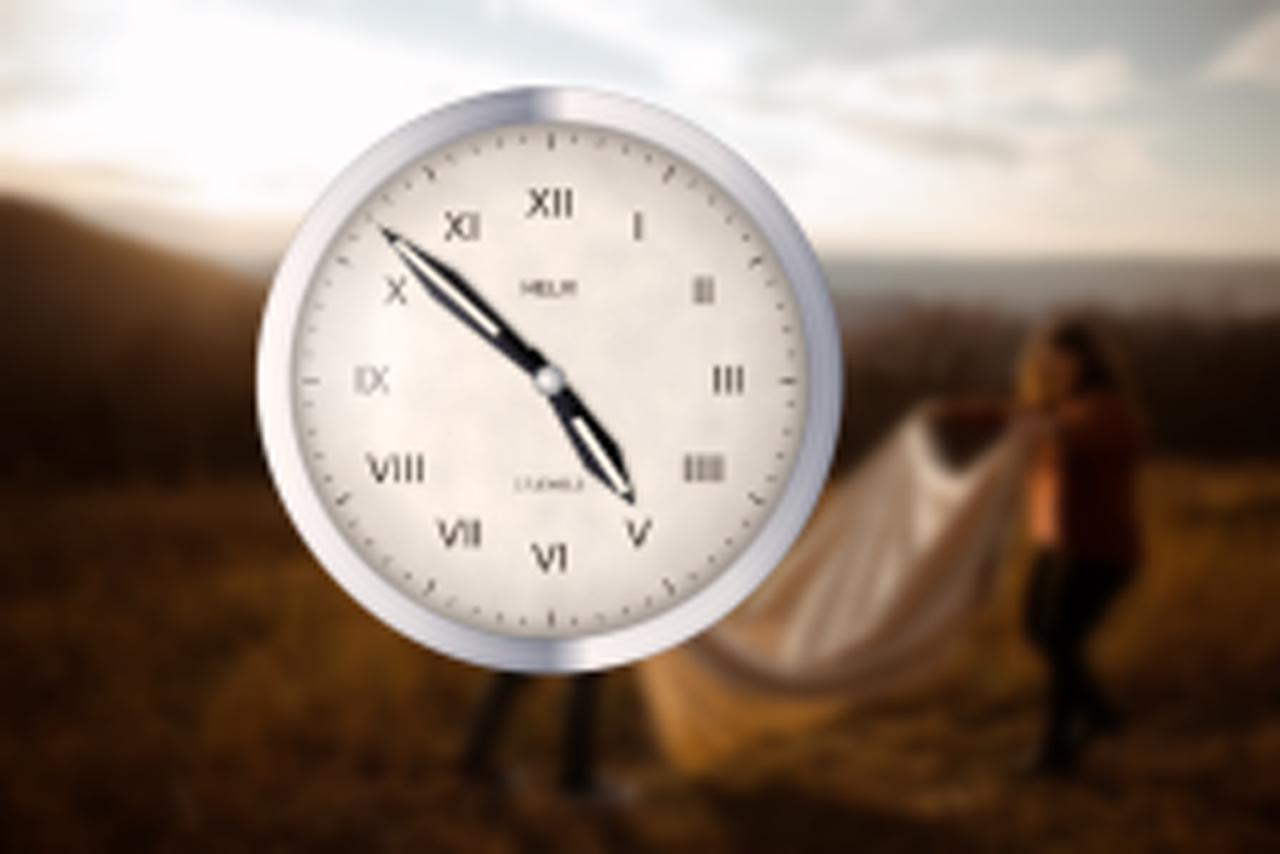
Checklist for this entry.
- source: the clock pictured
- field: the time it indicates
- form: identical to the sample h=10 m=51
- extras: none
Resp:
h=4 m=52
